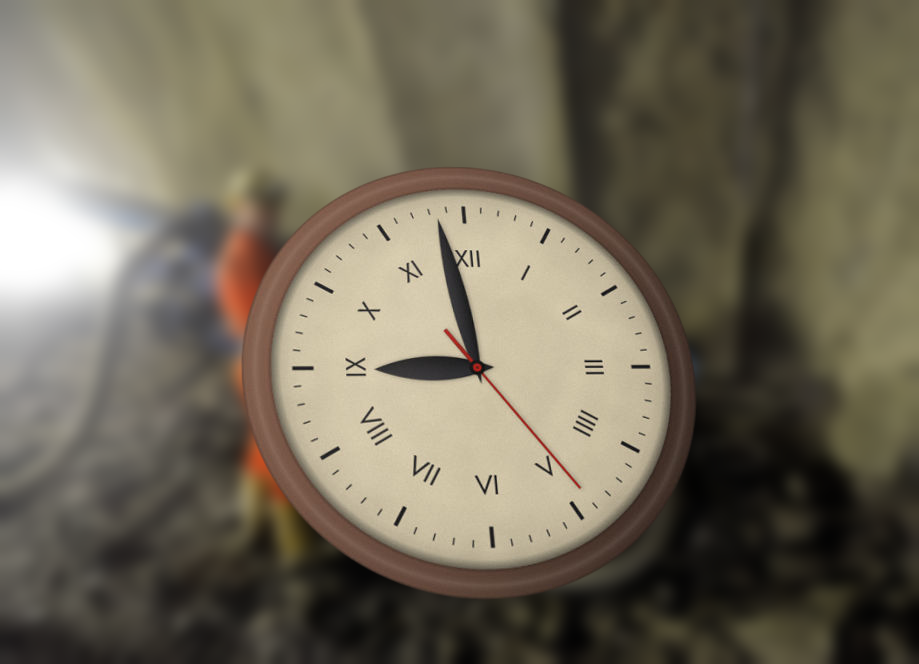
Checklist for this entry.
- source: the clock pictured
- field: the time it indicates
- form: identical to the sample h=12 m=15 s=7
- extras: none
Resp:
h=8 m=58 s=24
